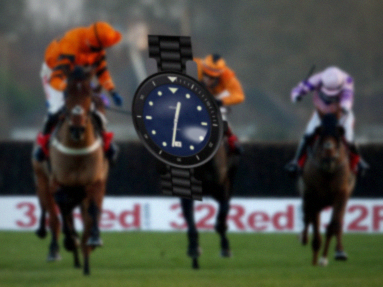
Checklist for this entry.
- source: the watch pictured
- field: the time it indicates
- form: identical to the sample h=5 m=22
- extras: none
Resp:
h=12 m=32
